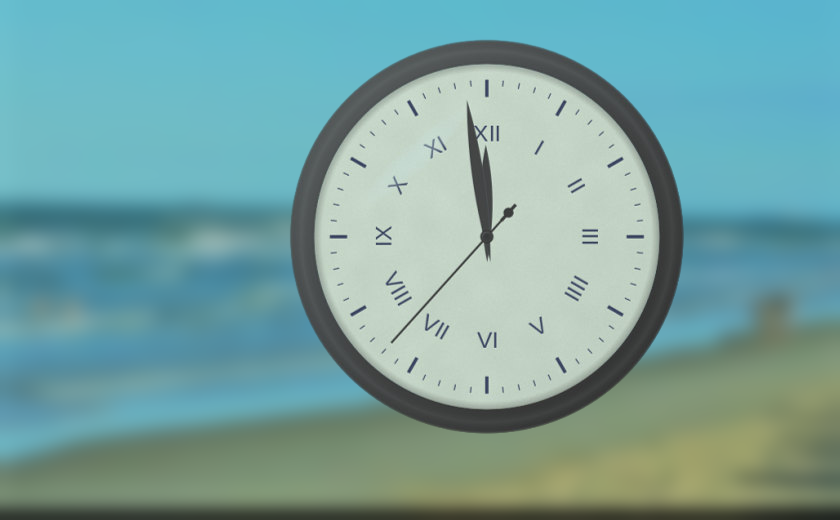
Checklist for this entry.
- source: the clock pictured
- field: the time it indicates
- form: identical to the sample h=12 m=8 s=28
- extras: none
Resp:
h=11 m=58 s=37
